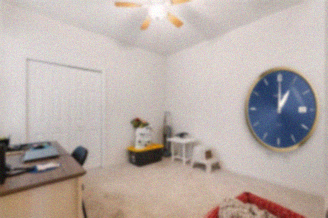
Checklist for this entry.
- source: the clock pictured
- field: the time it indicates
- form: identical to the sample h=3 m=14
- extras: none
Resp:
h=1 m=0
